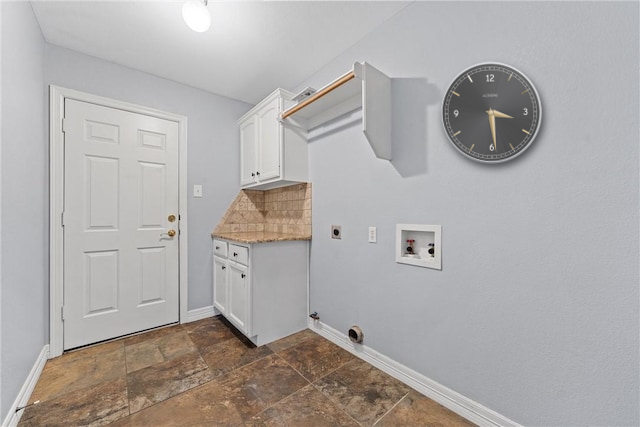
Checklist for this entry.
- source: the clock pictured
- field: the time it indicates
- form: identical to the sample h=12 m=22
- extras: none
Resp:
h=3 m=29
